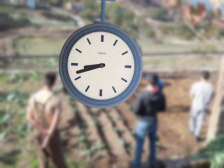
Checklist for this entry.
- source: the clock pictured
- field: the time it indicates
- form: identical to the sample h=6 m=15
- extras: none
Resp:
h=8 m=42
